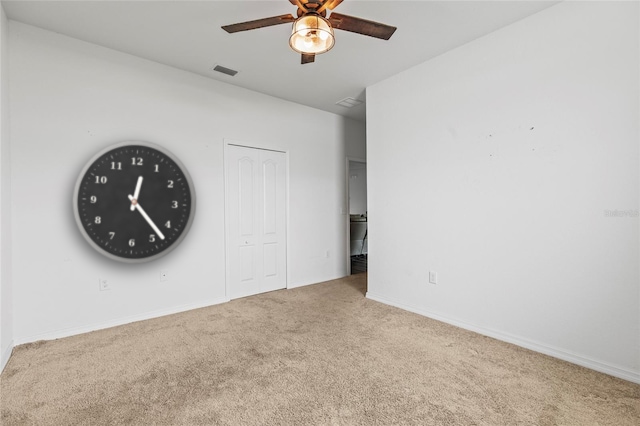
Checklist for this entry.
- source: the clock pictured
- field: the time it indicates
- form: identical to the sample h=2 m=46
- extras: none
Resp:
h=12 m=23
